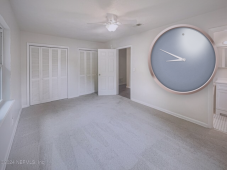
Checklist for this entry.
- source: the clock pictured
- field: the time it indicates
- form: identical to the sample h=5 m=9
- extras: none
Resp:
h=8 m=49
